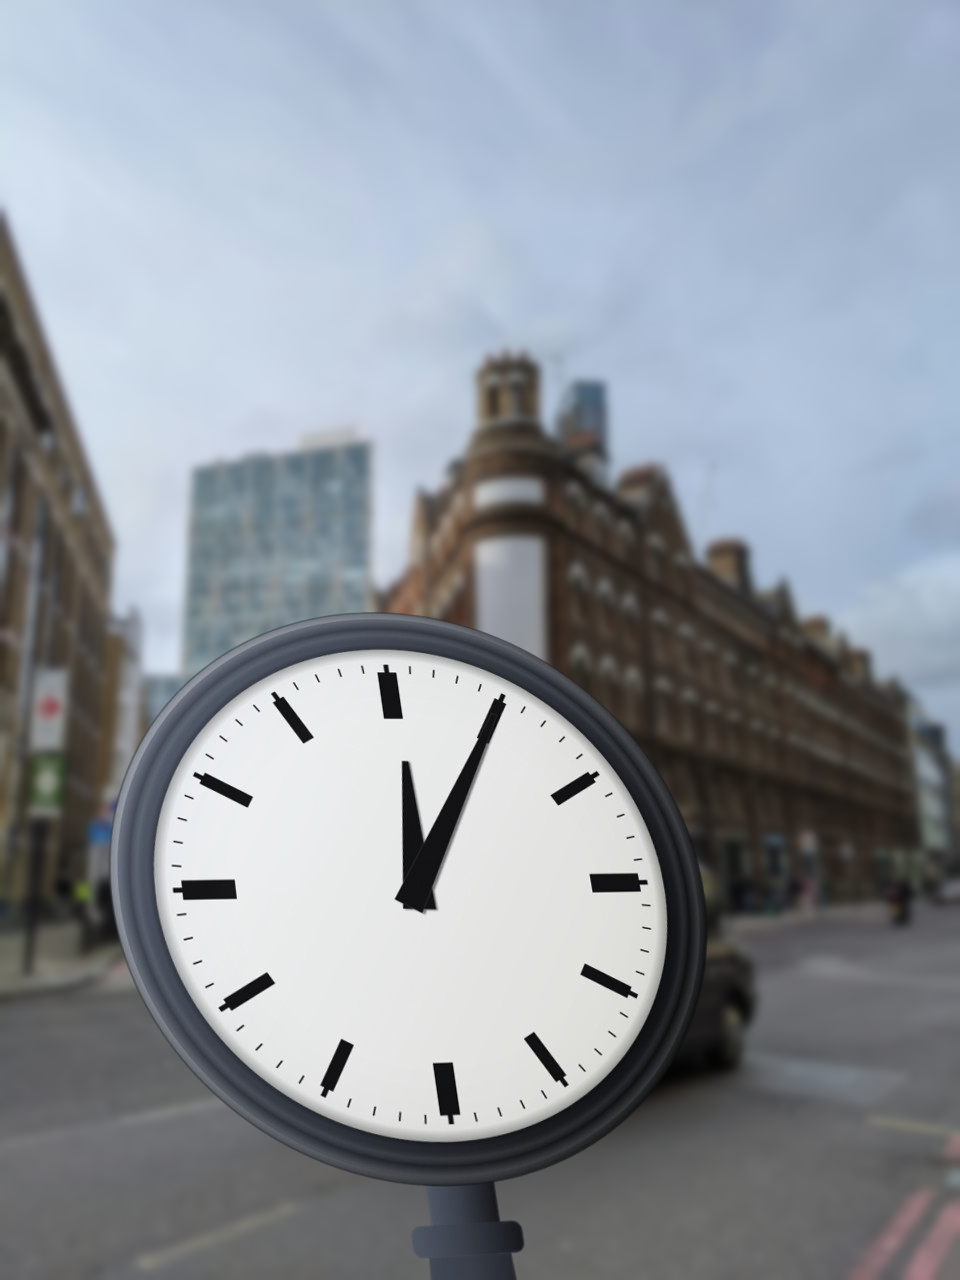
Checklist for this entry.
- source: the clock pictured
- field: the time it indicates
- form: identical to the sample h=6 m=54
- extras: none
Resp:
h=12 m=5
